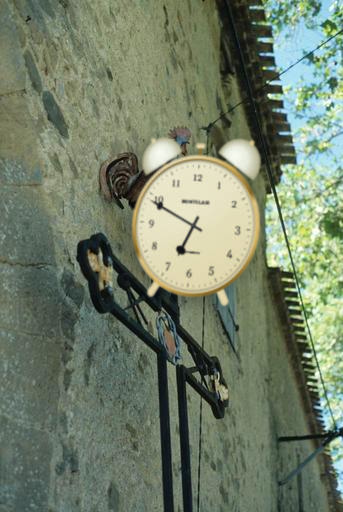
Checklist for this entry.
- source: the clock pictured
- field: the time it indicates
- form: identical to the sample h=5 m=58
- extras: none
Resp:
h=6 m=49
